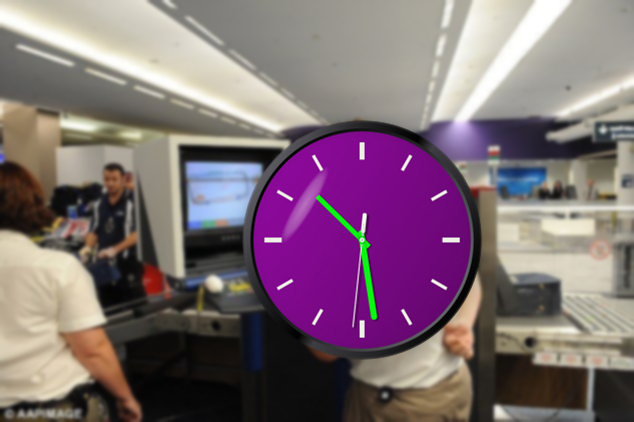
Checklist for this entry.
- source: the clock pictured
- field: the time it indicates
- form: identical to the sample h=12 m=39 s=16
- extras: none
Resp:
h=10 m=28 s=31
